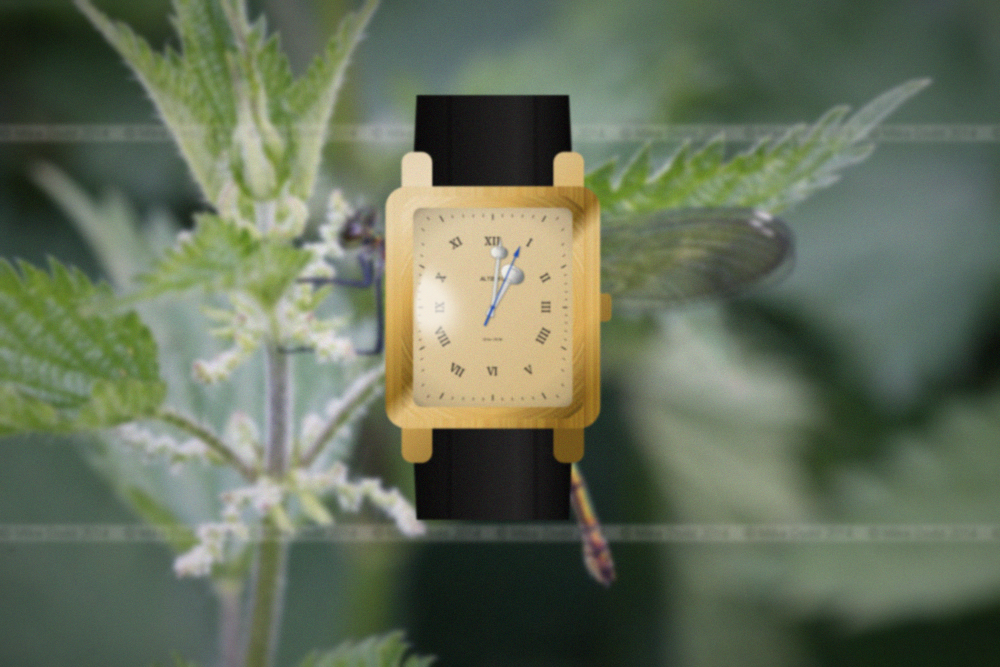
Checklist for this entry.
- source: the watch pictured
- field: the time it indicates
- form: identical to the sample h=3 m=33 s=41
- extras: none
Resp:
h=1 m=1 s=4
